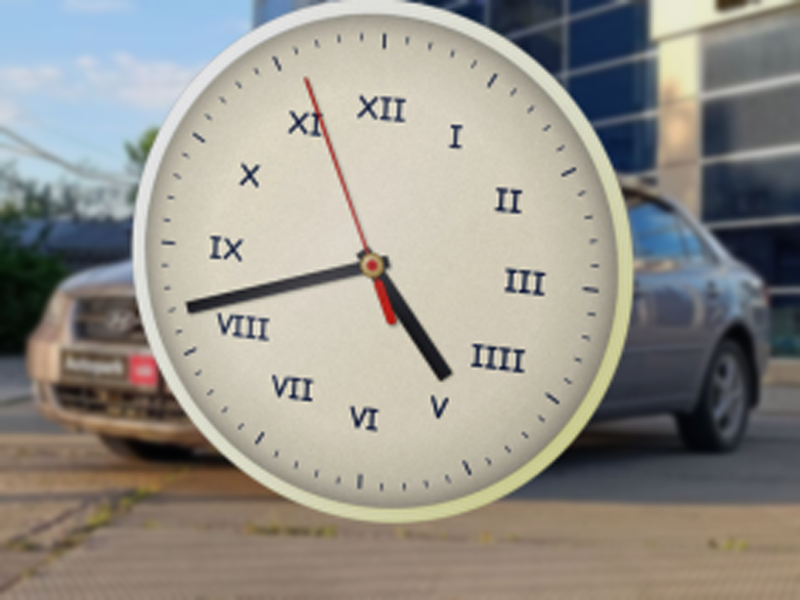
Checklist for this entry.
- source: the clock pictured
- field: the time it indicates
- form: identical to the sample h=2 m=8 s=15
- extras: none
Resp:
h=4 m=41 s=56
